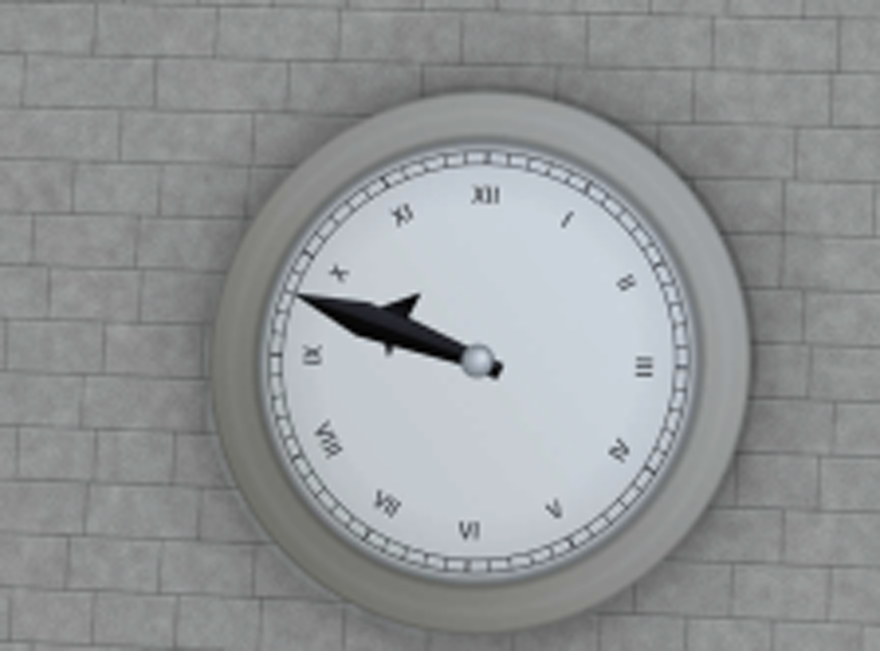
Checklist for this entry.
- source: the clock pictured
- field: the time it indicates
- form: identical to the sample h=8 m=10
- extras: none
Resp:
h=9 m=48
